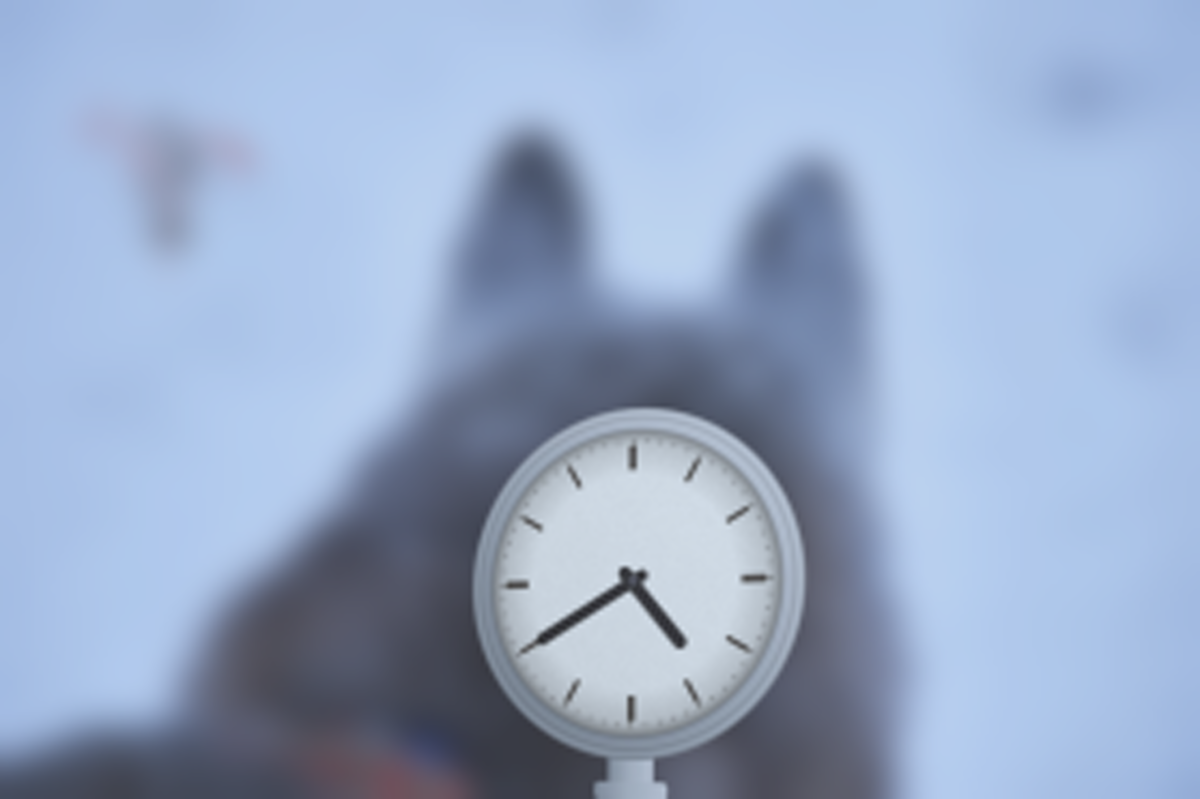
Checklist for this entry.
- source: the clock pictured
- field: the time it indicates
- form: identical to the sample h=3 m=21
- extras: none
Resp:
h=4 m=40
